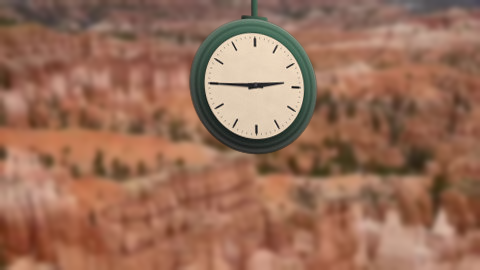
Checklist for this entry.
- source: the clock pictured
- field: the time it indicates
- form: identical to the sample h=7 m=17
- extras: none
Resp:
h=2 m=45
